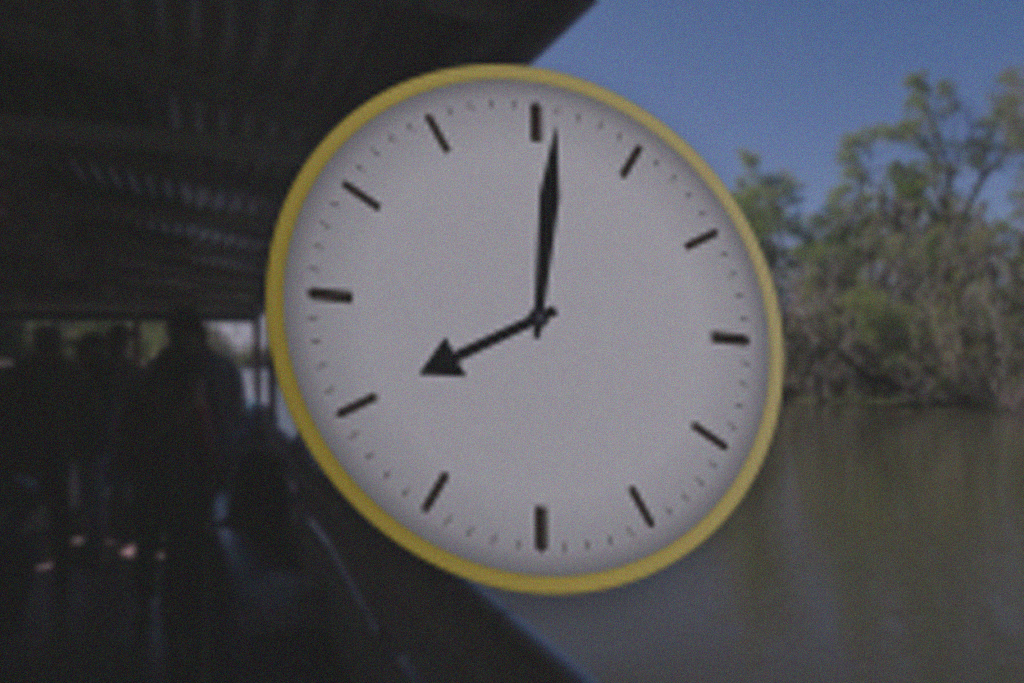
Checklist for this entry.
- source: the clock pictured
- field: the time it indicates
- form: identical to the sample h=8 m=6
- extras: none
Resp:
h=8 m=1
